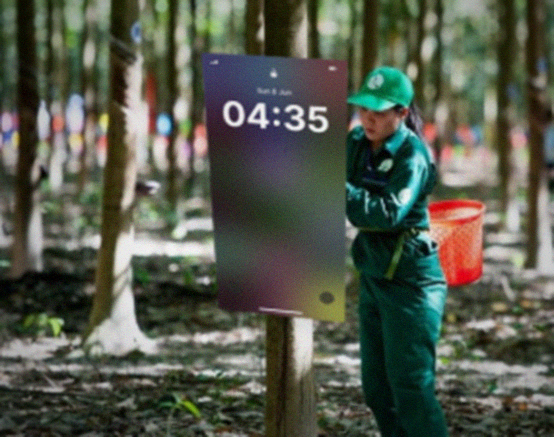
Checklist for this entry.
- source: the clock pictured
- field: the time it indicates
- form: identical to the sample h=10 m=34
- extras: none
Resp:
h=4 m=35
